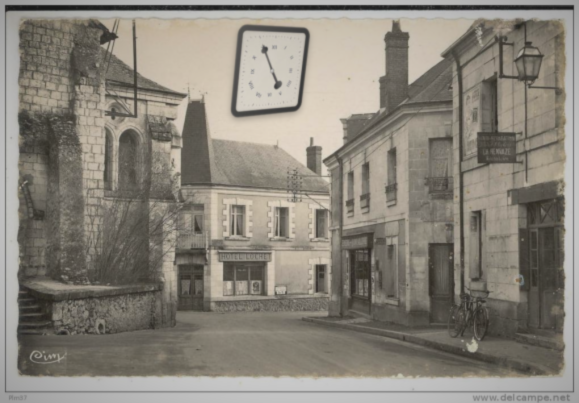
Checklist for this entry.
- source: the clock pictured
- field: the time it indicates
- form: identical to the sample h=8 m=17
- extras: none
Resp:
h=4 m=55
